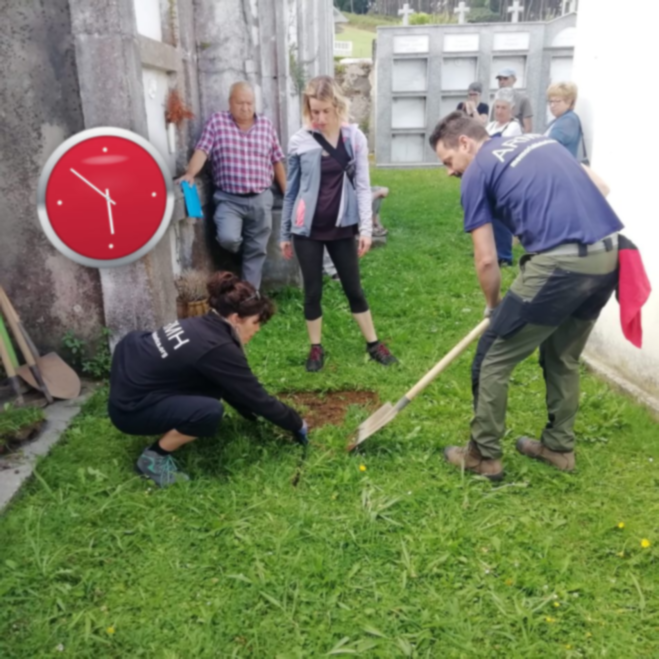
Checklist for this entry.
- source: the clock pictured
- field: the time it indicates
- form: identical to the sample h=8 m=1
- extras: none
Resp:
h=5 m=52
